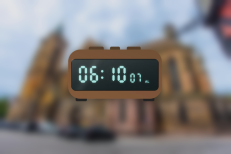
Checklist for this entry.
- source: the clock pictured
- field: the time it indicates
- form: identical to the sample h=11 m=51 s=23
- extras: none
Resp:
h=6 m=10 s=7
